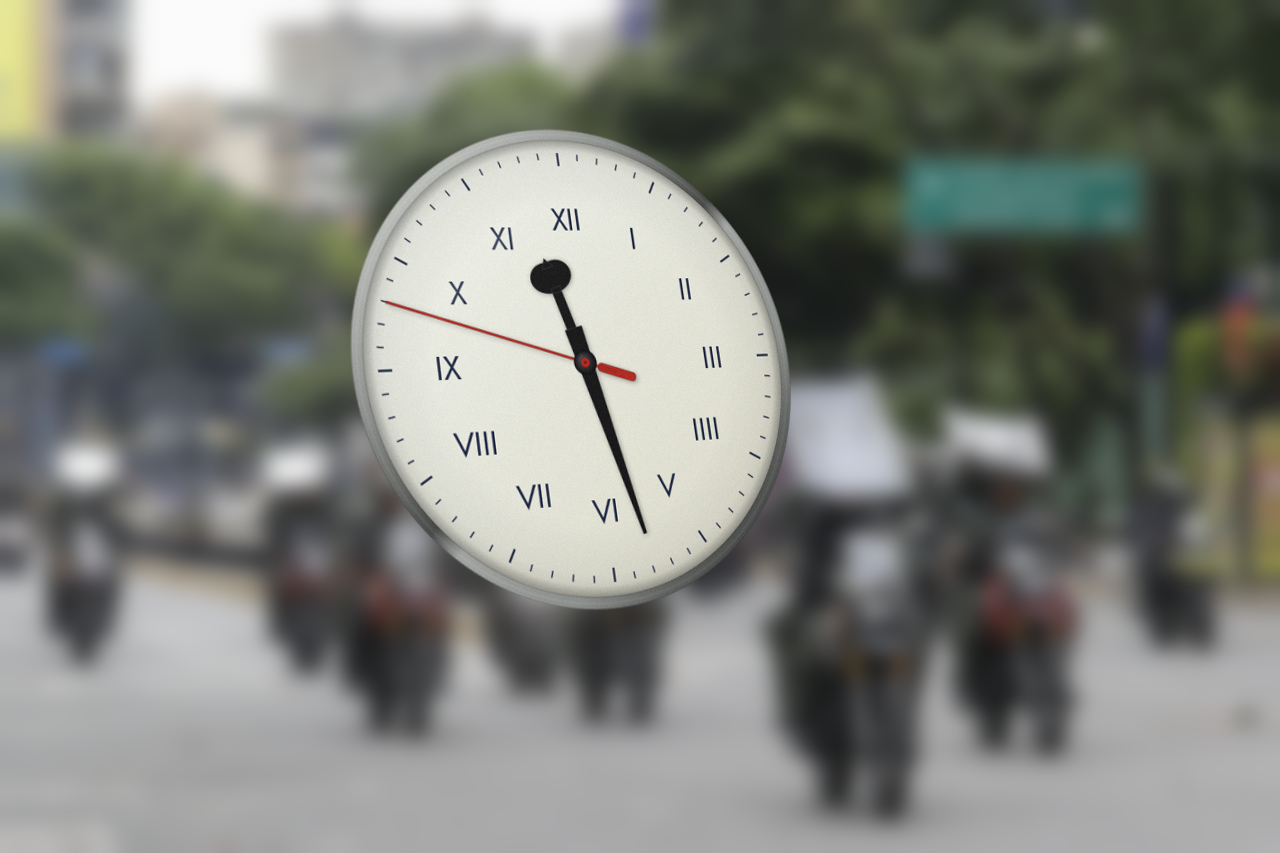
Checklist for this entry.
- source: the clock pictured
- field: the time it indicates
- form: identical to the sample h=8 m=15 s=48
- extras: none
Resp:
h=11 m=27 s=48
